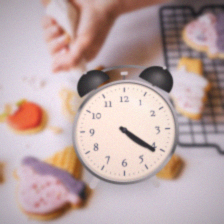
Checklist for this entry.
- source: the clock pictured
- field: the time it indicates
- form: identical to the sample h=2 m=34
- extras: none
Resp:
h=4 m=21
